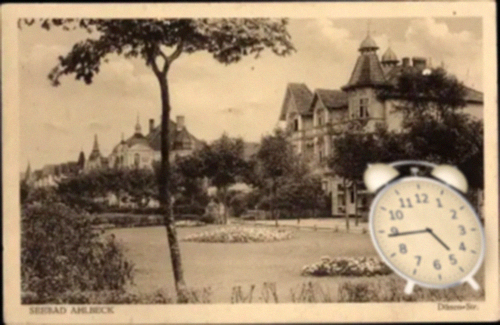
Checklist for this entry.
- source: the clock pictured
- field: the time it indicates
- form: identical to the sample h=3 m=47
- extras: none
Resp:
h=4 m=44
